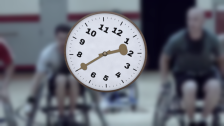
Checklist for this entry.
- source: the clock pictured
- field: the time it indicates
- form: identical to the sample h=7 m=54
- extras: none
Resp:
h=1 m=35
